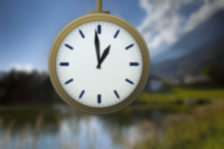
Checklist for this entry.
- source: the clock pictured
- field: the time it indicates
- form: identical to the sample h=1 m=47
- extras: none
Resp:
h=12 m=59
